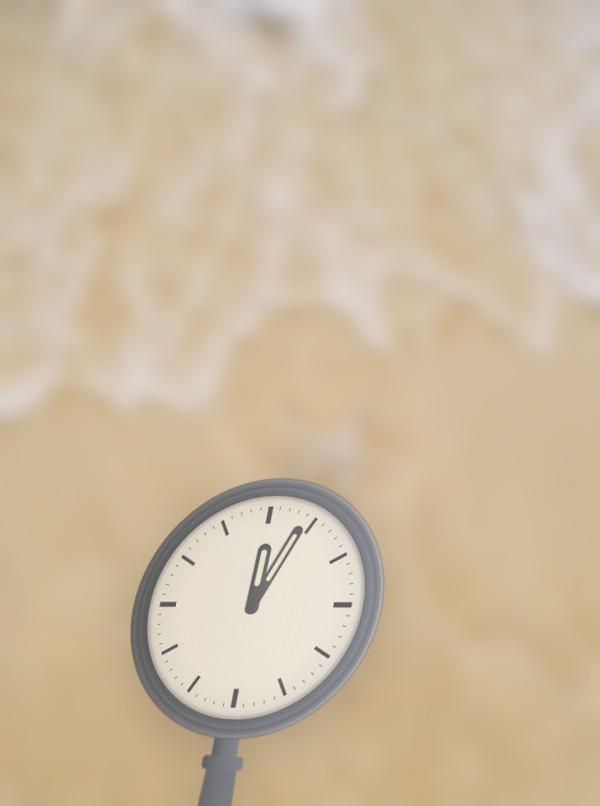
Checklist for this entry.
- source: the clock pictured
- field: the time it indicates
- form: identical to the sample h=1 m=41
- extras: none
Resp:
h=12 m=4
